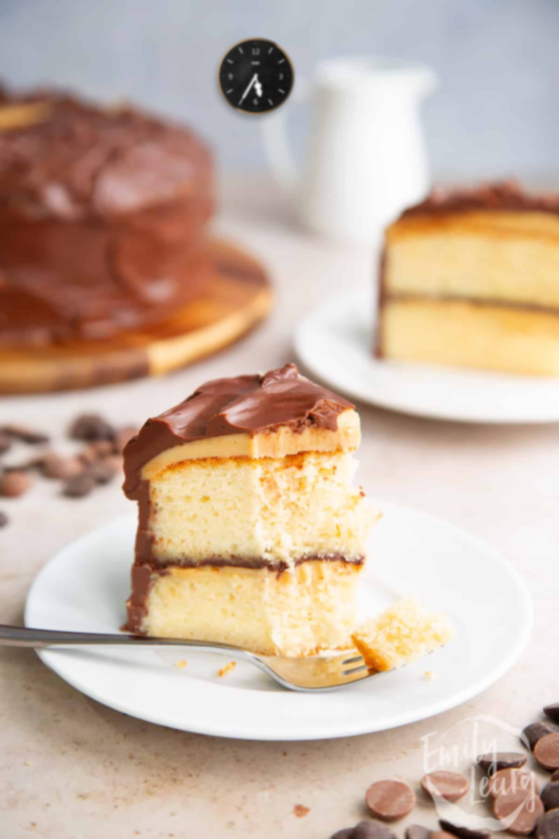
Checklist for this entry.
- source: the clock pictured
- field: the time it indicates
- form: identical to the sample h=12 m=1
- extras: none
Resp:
h=5 m=35
